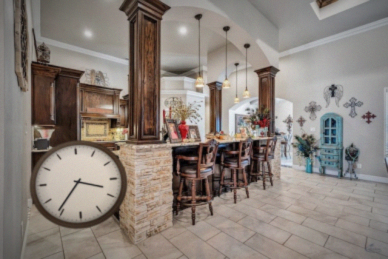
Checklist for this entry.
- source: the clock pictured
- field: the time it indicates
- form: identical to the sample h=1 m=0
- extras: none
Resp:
h=3 m=36
